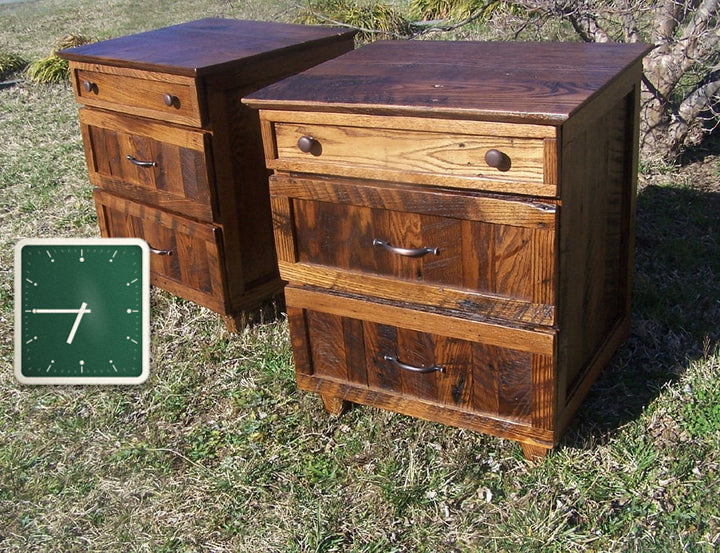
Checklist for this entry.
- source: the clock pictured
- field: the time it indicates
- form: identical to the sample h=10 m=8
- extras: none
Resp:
h=6 m=45
